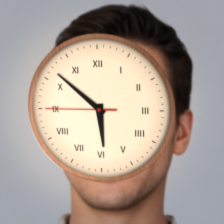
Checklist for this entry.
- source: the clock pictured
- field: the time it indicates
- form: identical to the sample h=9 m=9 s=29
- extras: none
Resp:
h=5 m=51 s=45
